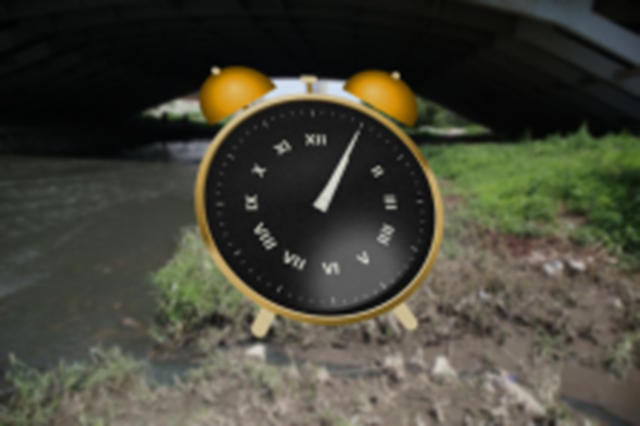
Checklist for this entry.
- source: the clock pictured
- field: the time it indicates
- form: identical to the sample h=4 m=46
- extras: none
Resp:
h=1 m=5
